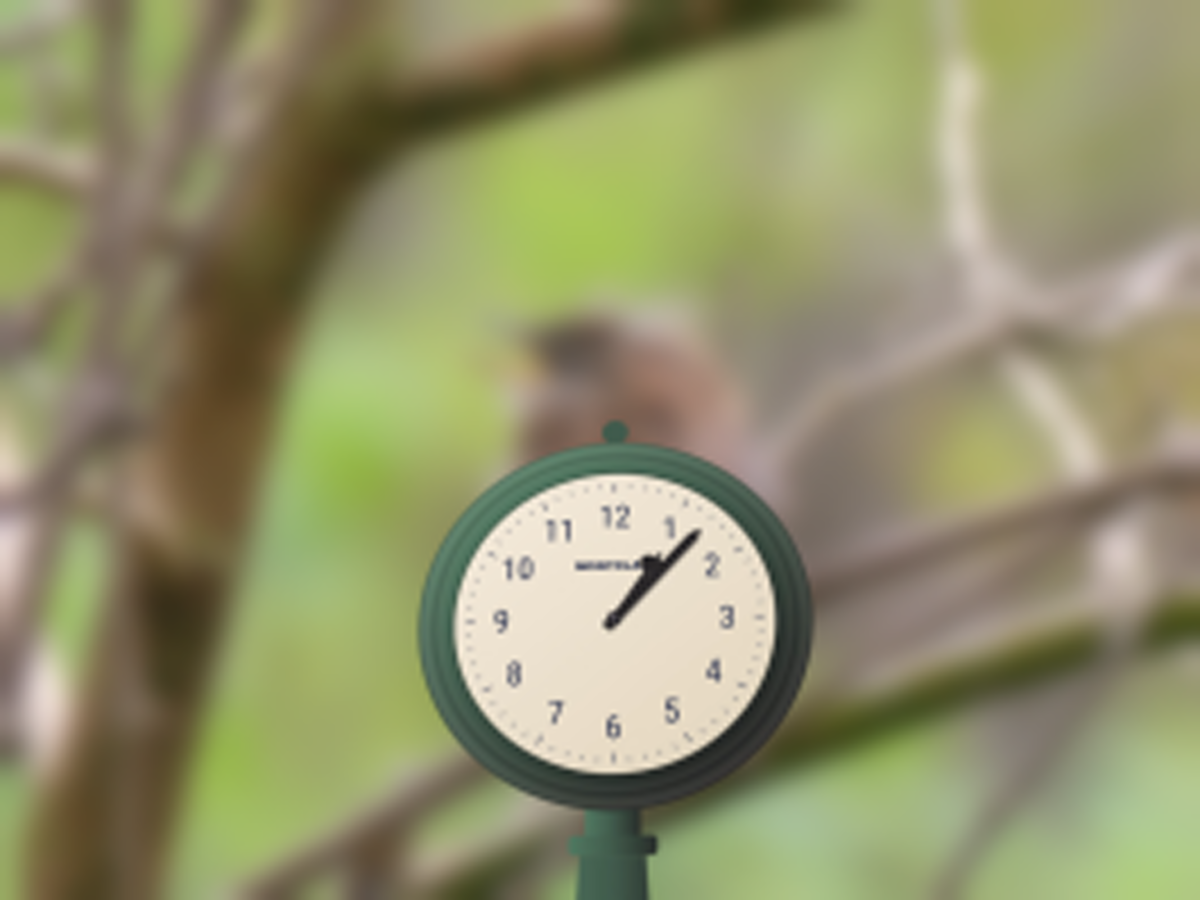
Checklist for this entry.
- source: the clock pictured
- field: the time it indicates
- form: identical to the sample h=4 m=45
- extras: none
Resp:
h=1 m=7
